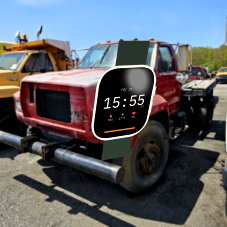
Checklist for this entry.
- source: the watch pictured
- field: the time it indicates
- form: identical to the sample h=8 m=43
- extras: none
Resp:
h=15 m=55
